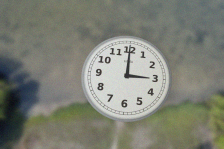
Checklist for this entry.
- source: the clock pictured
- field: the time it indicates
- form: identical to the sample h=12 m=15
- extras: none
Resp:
h=3 m=0
